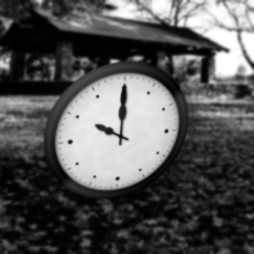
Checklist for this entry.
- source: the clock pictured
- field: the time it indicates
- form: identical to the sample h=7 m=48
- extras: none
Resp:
h=10 m=0
